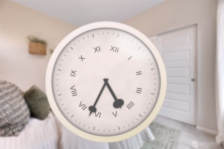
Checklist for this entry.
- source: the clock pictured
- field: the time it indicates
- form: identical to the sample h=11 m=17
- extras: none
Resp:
h=4 m=32
